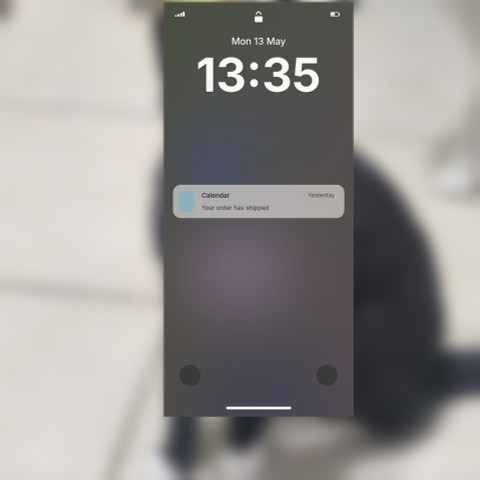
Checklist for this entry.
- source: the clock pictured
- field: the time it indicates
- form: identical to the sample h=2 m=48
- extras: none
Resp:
h=13 m=35
